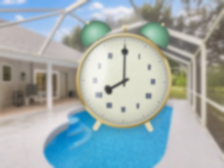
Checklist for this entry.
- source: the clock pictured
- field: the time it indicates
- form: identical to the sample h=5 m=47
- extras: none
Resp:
h=8 m=0
